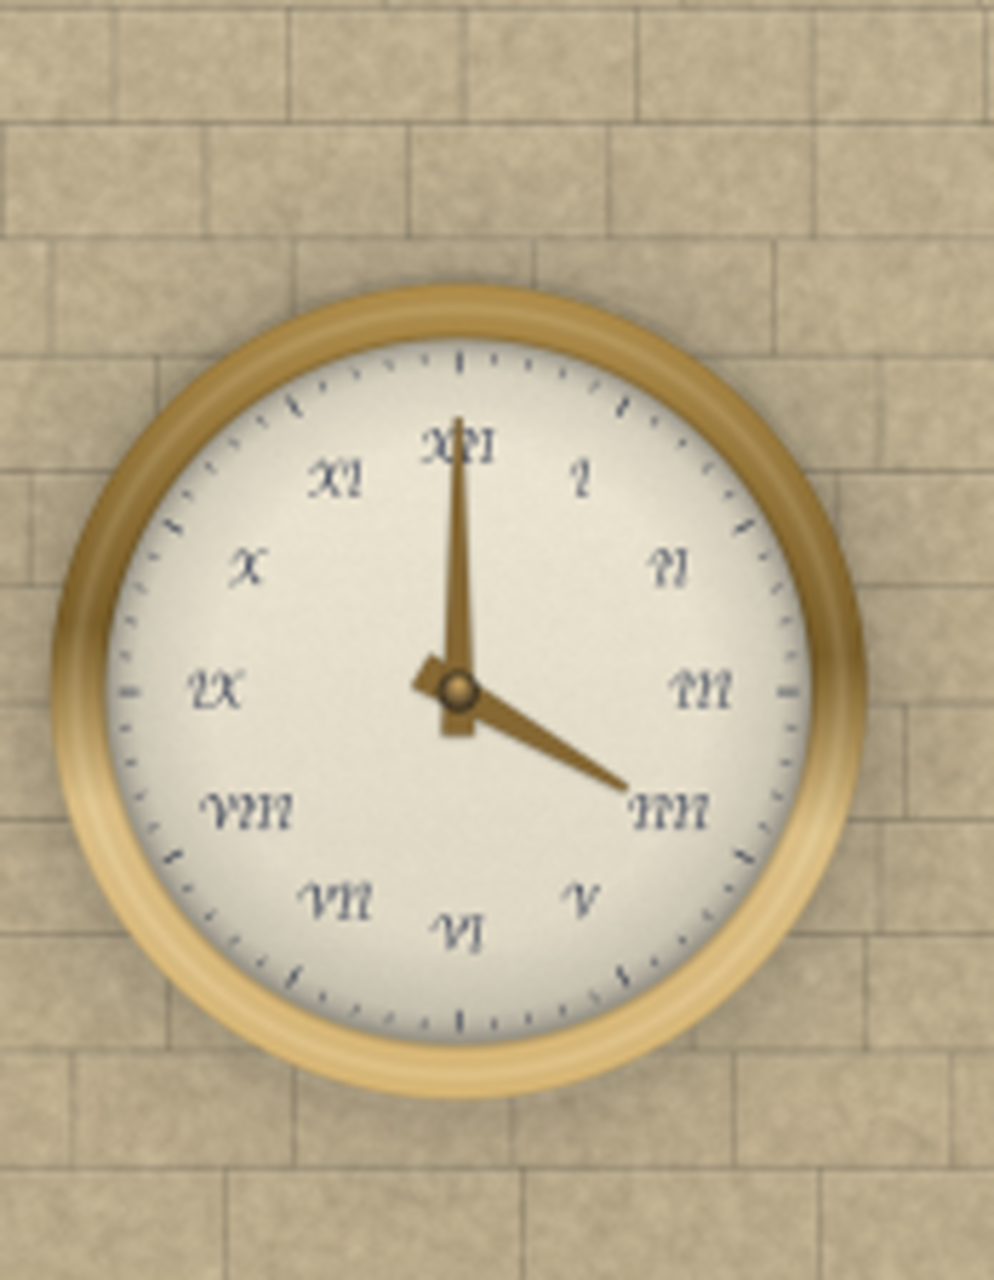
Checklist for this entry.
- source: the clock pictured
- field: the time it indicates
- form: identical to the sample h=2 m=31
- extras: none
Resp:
h=4 m=0
